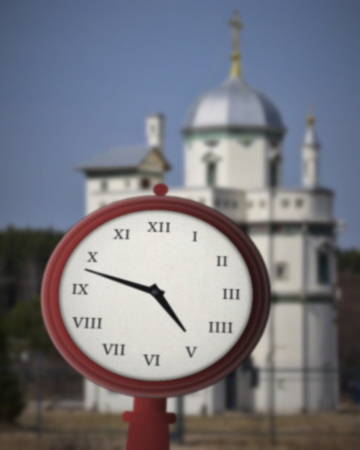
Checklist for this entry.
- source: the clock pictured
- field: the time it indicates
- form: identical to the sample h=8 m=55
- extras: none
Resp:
h=4 m=48
